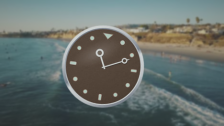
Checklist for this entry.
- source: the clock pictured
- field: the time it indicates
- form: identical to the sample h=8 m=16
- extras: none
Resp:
h=11 m=11
